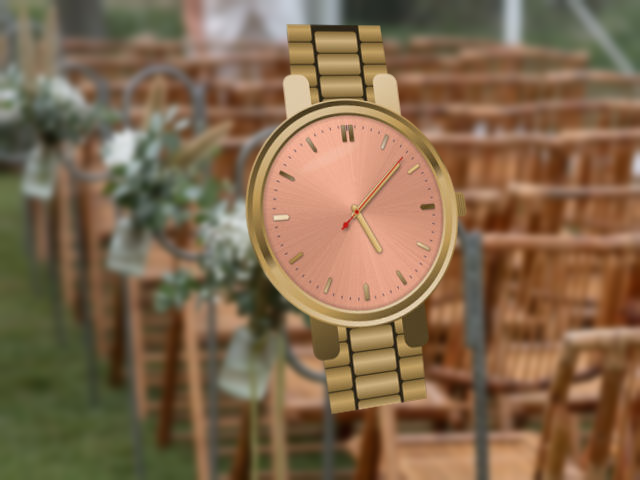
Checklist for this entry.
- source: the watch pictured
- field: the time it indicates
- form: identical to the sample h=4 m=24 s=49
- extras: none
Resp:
h=5 m=8 s=8
